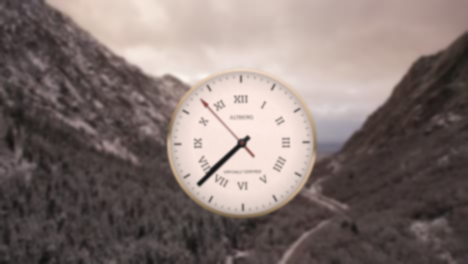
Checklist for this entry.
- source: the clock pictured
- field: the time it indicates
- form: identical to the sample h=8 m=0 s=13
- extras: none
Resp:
h=7 m=37 s=53
